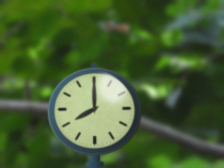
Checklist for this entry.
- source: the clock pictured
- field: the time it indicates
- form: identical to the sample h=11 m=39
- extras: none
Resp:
h=8 m=0
